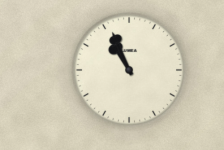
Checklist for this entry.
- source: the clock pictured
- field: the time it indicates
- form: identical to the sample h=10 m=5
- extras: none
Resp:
h=10 m=56
